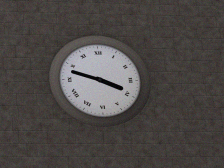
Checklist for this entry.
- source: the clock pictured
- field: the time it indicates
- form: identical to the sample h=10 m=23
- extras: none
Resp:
h=3 m=48
